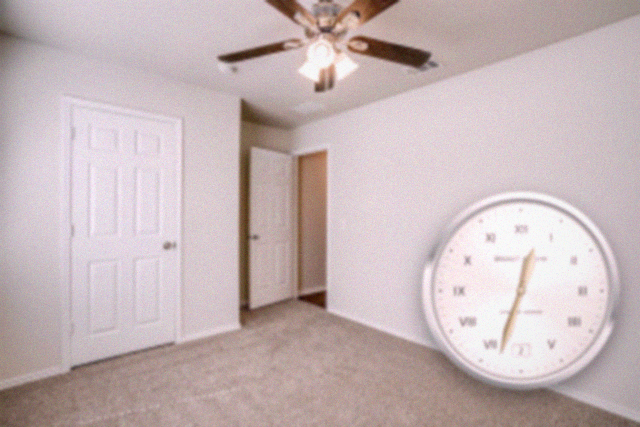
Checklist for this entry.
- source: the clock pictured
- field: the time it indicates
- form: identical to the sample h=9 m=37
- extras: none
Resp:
h=12 m=33
